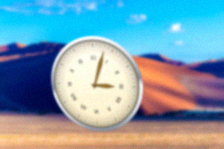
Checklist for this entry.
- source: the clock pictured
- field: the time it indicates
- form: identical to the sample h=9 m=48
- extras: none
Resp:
h=3 m=3
